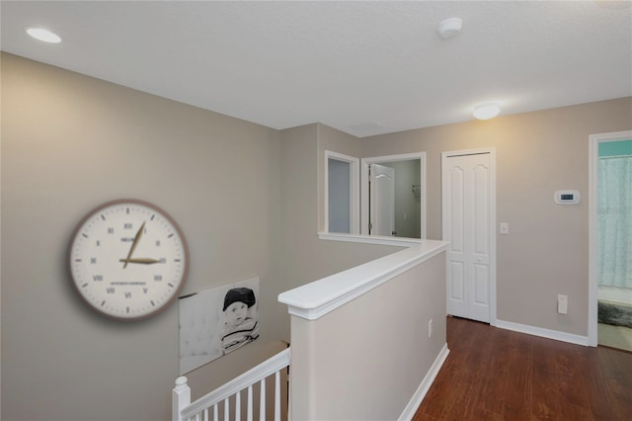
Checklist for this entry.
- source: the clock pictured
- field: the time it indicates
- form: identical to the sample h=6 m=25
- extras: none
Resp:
h=3 m=4
